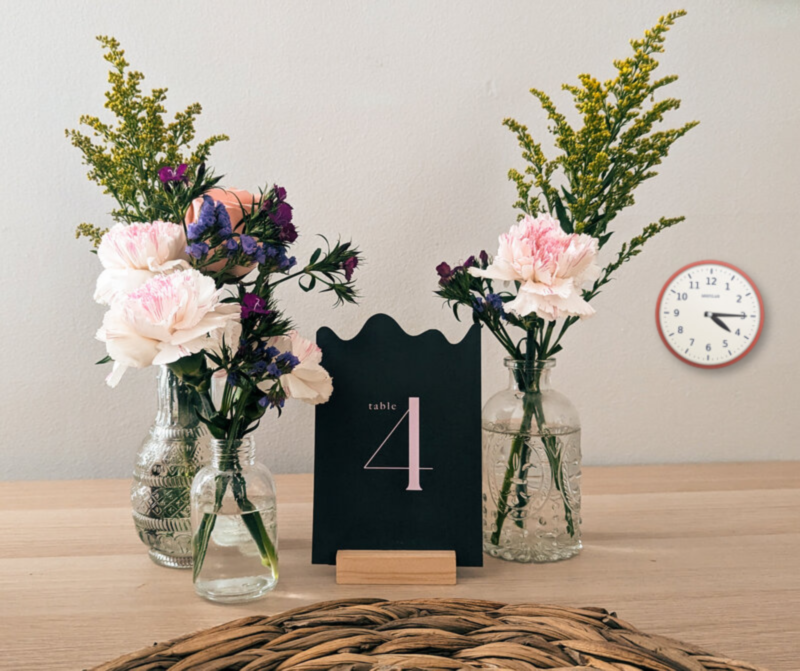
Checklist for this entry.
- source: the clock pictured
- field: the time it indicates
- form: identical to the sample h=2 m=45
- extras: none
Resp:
h=4 m=15
